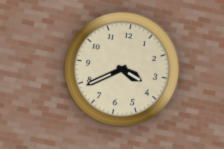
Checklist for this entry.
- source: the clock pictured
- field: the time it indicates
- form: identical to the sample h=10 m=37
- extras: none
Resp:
h=3 m=39
